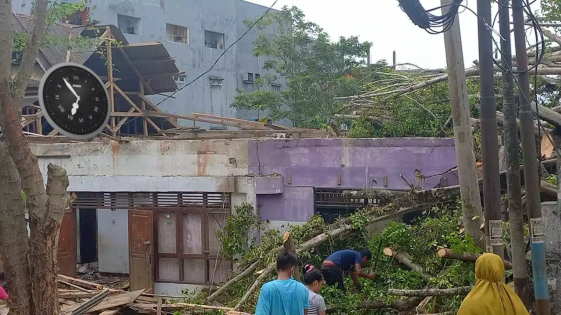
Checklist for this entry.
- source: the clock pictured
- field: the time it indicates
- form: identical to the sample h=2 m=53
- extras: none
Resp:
h=6 m=54
